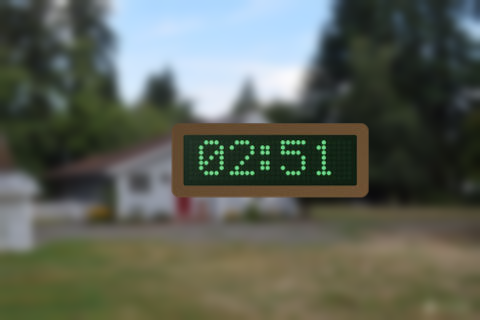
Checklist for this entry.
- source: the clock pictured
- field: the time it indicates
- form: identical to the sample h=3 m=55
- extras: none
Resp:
h=2 m=51
